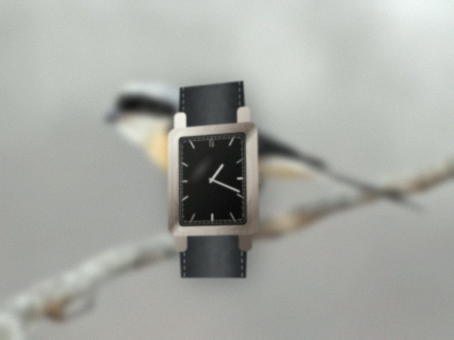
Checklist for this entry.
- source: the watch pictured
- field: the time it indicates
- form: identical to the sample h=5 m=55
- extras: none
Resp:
h=1 m=19
